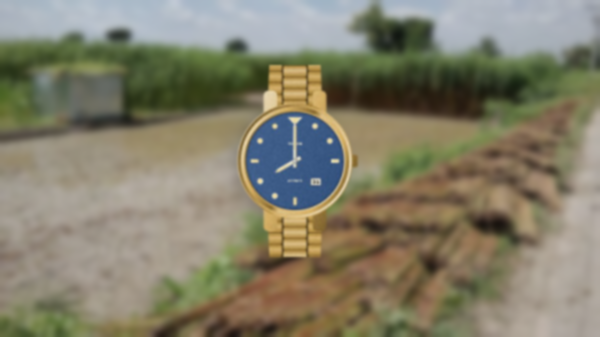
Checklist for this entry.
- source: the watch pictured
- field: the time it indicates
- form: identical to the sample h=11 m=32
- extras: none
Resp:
h=8 m=0
